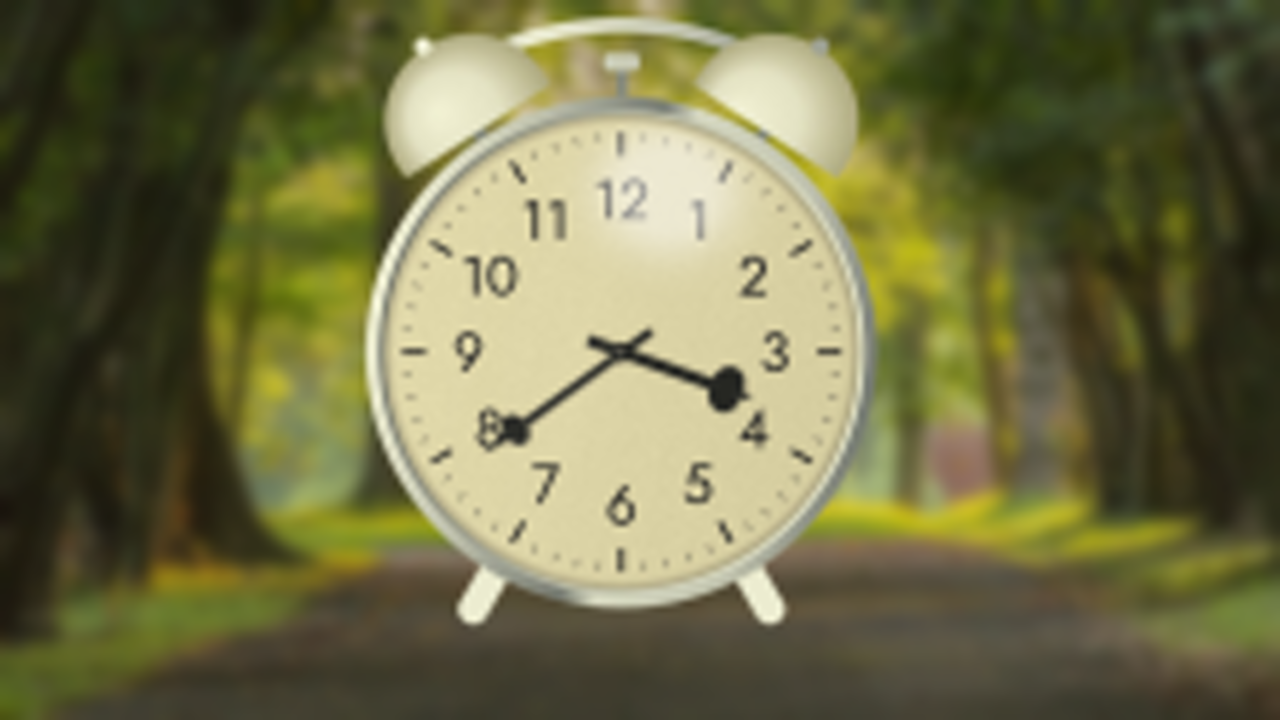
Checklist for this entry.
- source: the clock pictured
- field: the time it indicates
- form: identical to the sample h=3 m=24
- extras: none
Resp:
h=3 m=39
